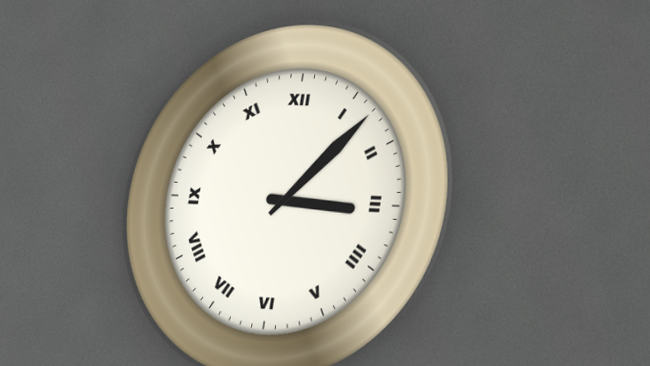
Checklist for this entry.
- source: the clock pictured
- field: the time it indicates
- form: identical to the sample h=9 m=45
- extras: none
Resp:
h=3 m=7
